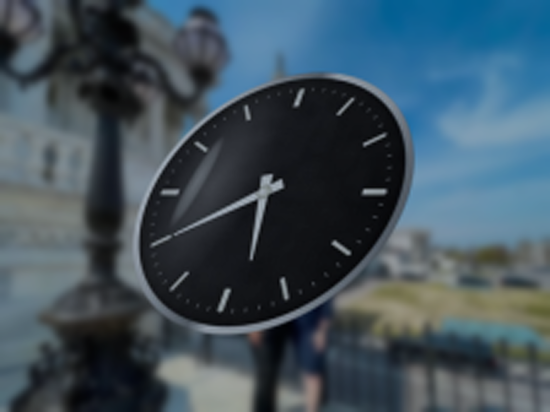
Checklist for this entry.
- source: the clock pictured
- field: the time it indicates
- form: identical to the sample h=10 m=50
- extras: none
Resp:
h=5 m=40
